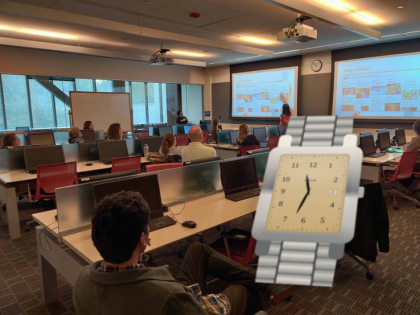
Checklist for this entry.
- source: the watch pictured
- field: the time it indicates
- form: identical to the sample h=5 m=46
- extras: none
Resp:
h=11 m=33
